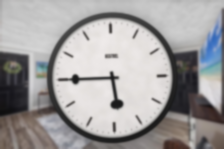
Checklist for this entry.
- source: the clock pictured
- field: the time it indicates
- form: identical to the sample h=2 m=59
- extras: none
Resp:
h=5 m=45
